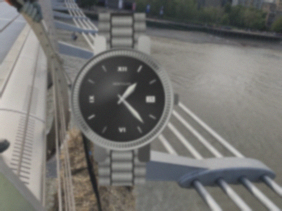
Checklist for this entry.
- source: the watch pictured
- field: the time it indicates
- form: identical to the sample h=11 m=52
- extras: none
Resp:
h=1 m=23
